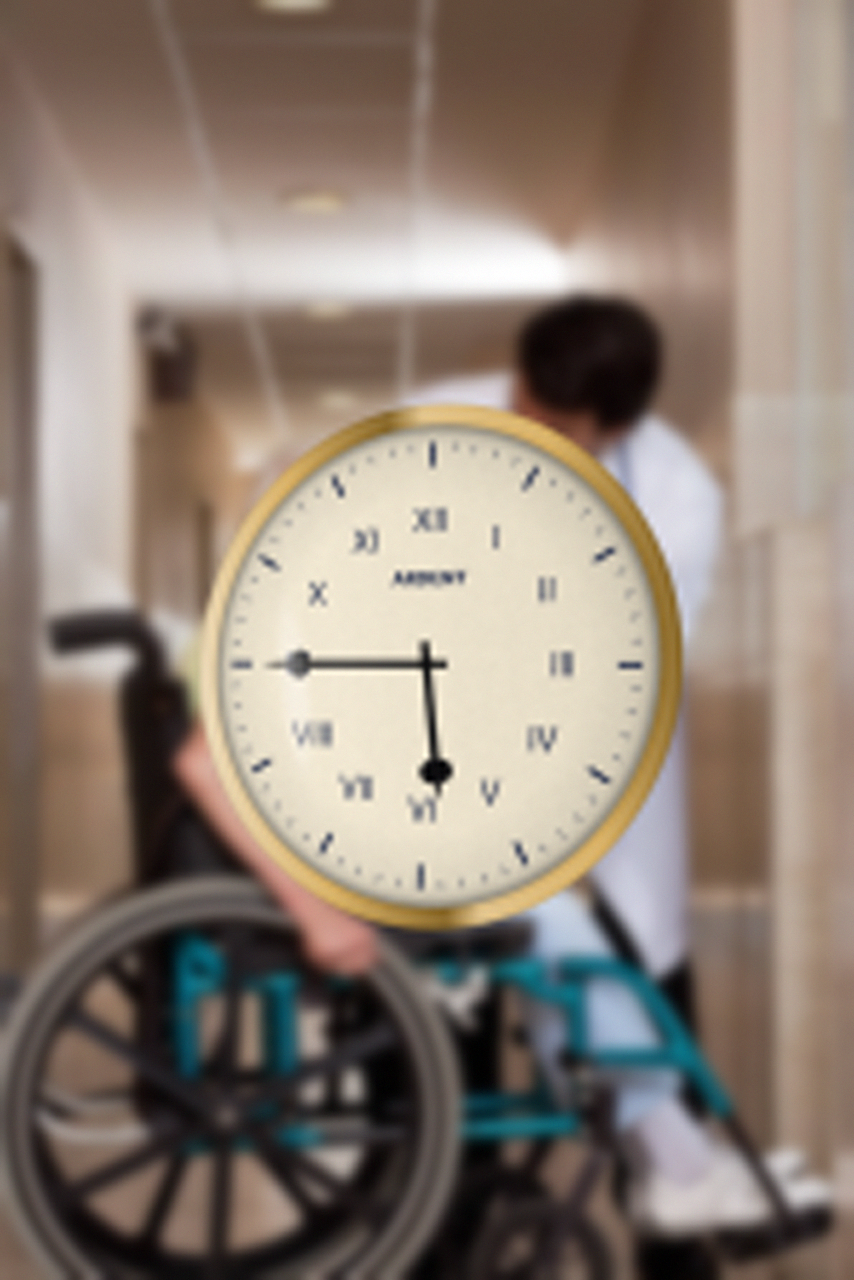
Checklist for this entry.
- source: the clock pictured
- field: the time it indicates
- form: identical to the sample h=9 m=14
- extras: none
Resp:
h=5 m=45
